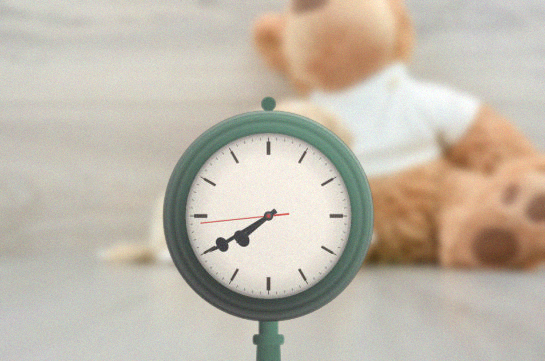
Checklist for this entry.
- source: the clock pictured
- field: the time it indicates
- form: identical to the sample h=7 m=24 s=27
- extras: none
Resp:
h=7 m=39 s=44
